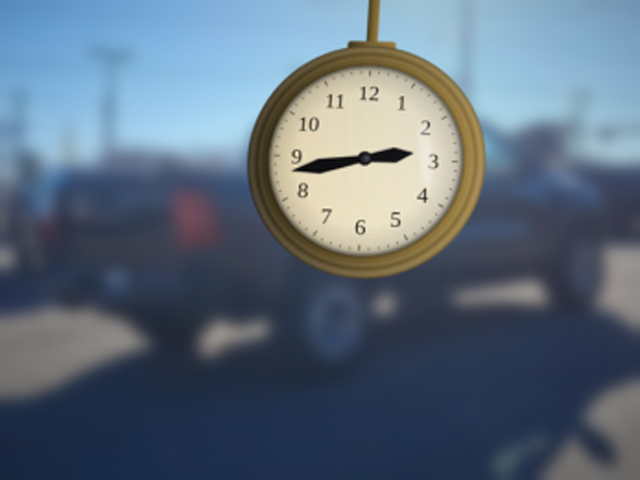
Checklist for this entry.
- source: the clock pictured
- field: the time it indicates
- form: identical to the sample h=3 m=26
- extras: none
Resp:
h=2 m=43
